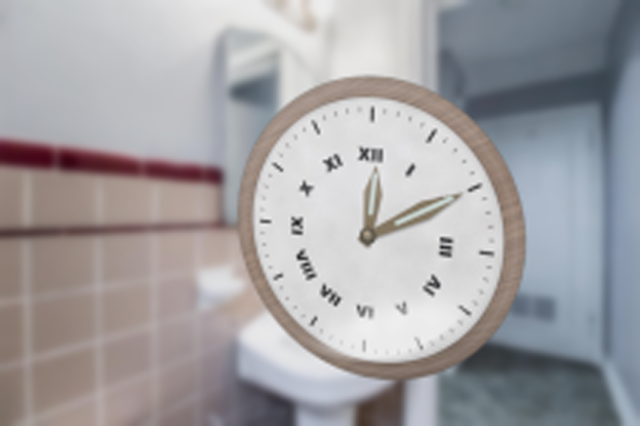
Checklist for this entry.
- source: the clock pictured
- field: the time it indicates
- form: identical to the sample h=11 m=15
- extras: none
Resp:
h=12 m=10
